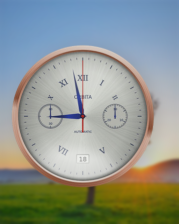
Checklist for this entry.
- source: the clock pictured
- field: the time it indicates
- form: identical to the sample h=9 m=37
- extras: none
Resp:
h=8 m=58
